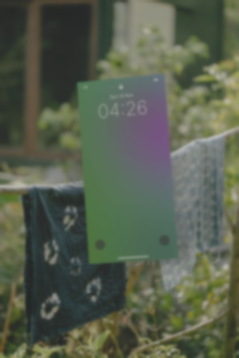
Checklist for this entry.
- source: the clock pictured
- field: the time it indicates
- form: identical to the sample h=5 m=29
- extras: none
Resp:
h=4 m=26
